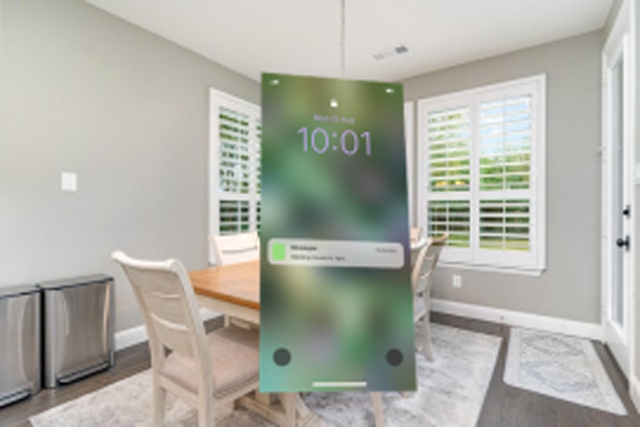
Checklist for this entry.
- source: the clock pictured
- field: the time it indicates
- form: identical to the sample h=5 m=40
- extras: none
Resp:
h=10 m=1
